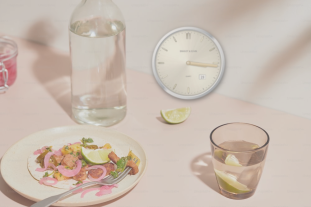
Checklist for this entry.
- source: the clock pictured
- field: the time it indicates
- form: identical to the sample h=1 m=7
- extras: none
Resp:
h=3 m=16
